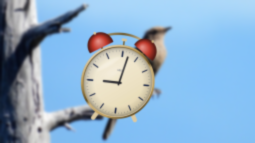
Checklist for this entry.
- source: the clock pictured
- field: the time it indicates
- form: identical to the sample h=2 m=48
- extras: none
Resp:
h=9 m=2
